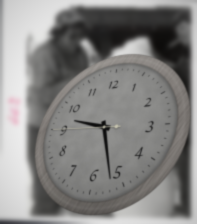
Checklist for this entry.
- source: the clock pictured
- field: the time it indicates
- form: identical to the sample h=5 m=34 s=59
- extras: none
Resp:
h=9 m=26 s=45
